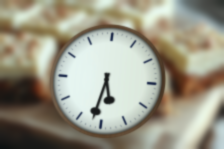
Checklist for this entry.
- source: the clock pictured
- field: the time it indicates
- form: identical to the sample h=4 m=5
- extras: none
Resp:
h=5 m=32
